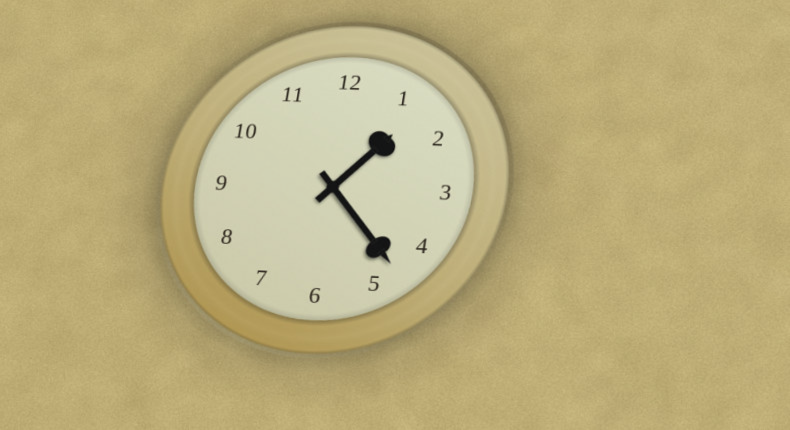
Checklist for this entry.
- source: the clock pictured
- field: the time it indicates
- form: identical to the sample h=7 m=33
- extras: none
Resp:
h=1 m=23
